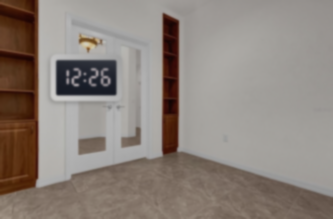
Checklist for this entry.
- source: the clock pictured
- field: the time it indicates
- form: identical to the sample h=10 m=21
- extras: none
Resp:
h=12 m=26
